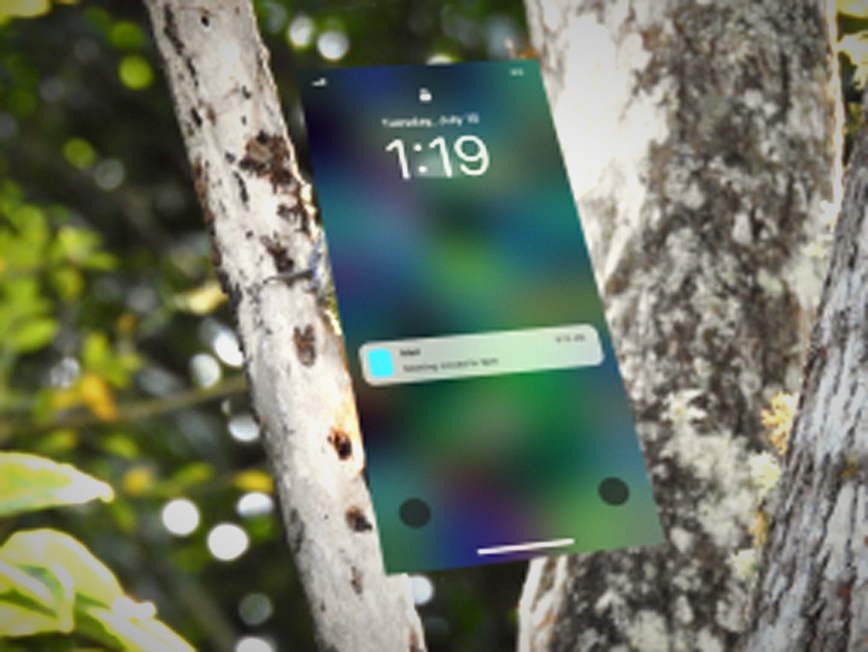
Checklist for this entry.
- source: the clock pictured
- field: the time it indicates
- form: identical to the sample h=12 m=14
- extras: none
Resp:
h=1 m=19
